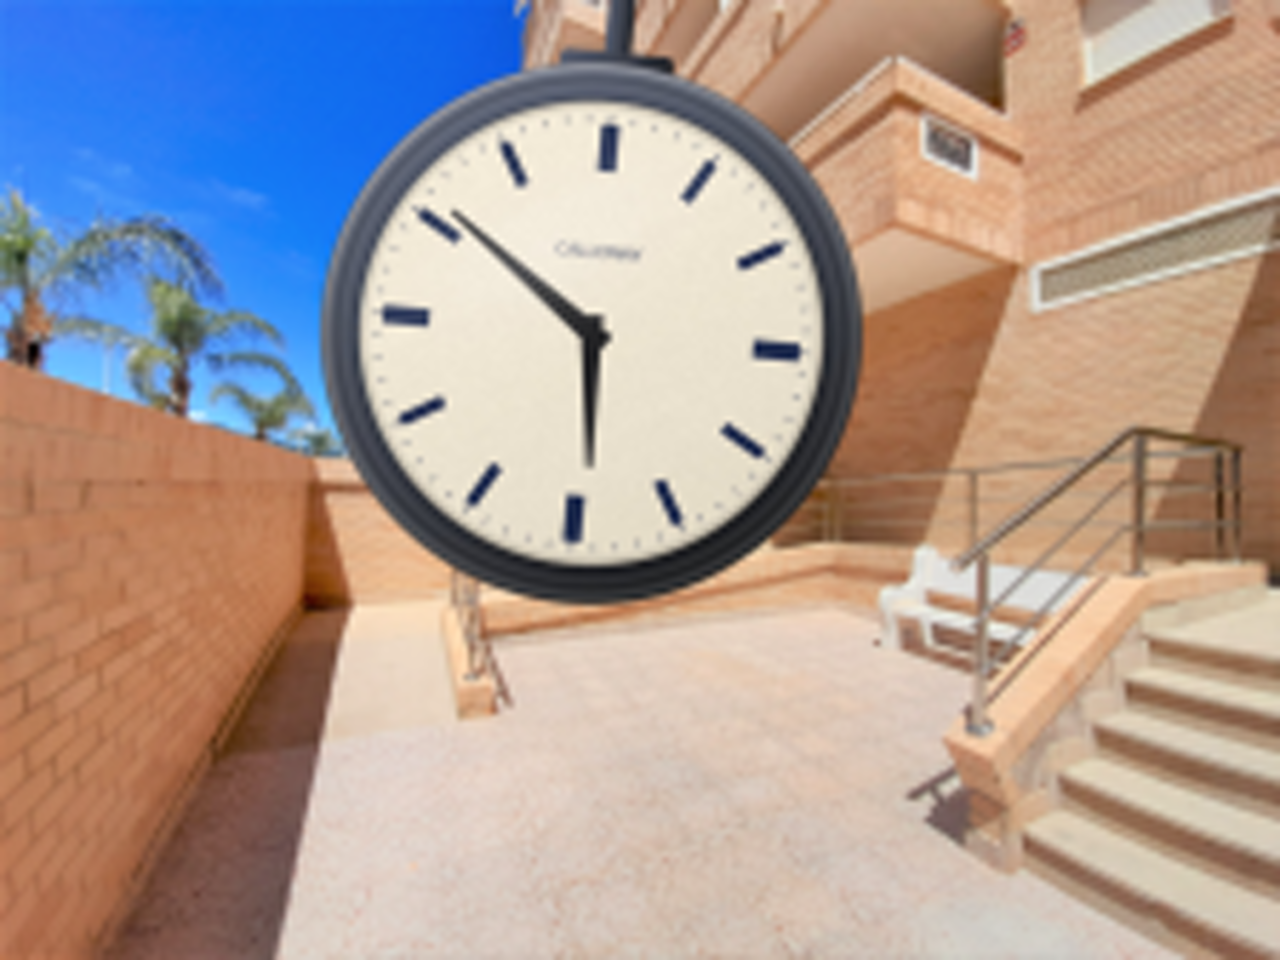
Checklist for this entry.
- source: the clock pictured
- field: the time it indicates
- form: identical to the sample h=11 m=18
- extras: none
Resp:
h=5 m=51
